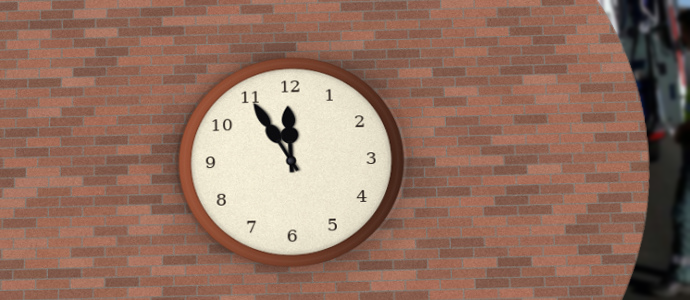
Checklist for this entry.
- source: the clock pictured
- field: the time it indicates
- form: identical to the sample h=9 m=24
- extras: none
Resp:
h=11 m=55
